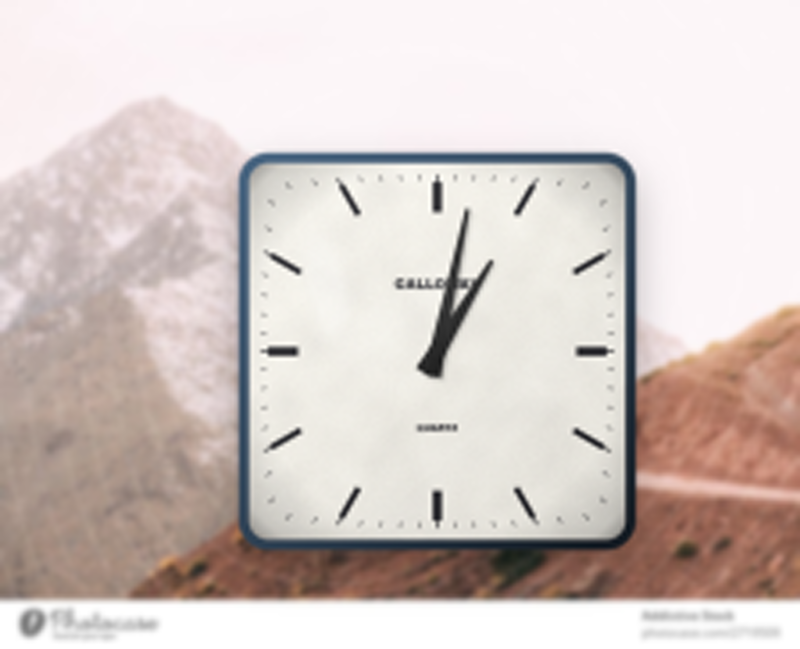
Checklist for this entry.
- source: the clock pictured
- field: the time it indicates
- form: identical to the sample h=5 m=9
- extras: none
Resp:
h=1 m=2
